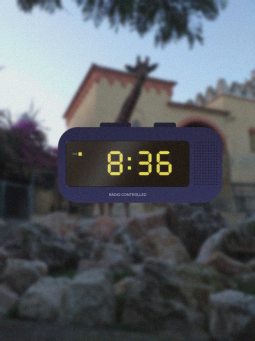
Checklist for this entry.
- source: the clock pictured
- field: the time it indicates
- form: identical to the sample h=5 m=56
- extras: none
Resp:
h=8 m=36
